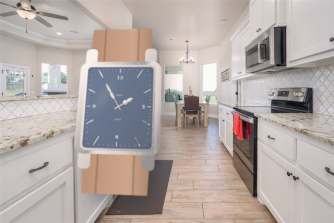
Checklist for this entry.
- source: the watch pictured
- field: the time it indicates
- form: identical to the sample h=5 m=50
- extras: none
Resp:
h=1 m=55
